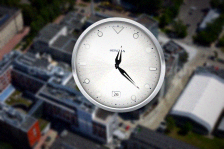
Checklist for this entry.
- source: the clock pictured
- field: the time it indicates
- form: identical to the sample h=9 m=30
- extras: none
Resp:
h=12 m=22
